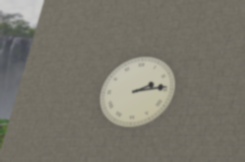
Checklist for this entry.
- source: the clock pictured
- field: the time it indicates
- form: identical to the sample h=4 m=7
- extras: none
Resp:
h=2 m=14
